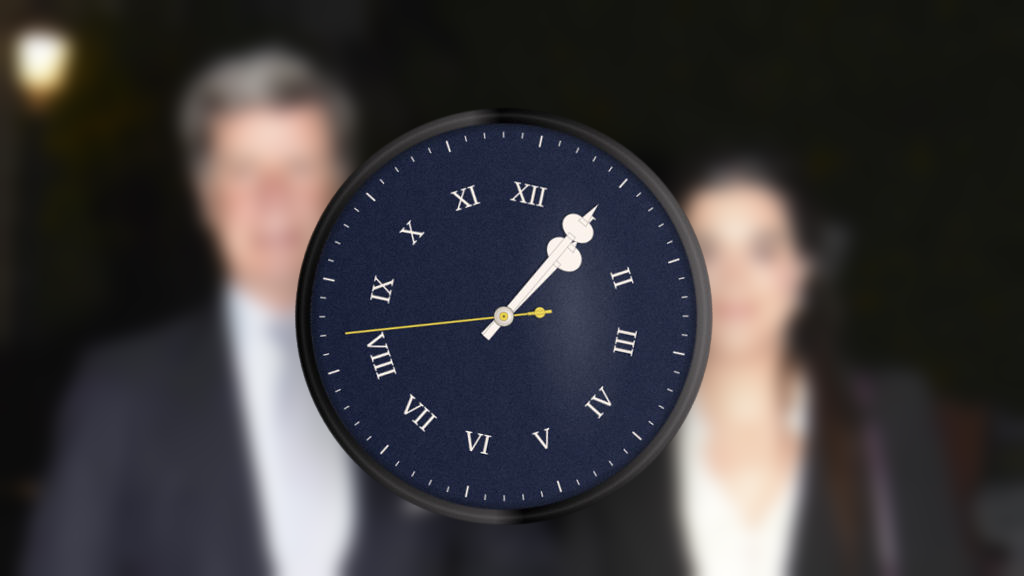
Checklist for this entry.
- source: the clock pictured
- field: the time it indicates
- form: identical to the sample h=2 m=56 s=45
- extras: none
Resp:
h=1 m=4 s=42
